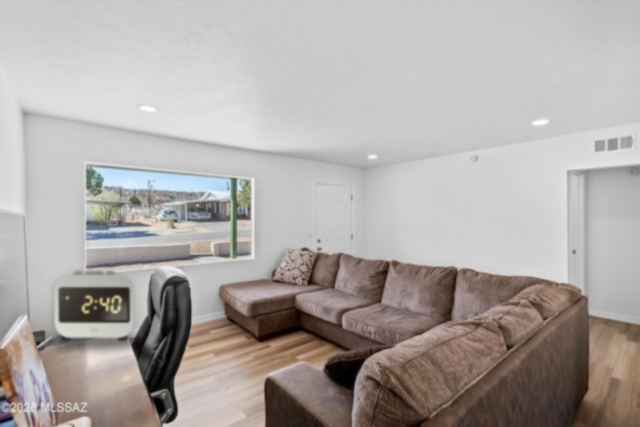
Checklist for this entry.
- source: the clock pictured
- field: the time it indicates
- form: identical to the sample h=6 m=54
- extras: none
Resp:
h=2 m=40
